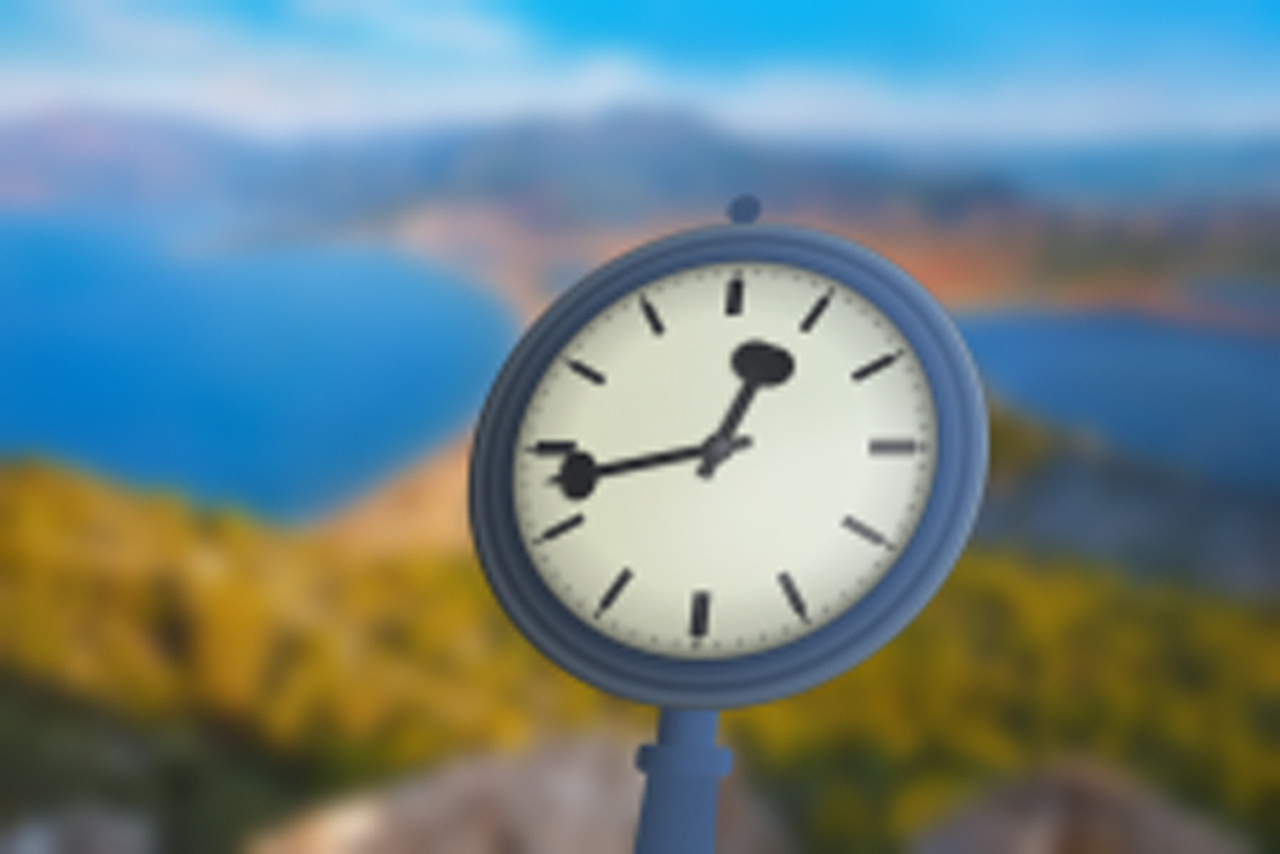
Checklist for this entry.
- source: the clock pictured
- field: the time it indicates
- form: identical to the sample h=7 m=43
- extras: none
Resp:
h=12 m=43
